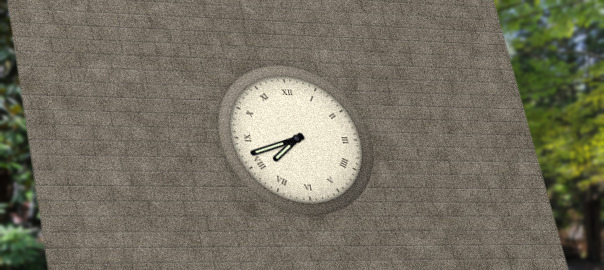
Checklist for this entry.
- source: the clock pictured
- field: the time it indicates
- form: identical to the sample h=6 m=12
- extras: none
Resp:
h=7 m=42
